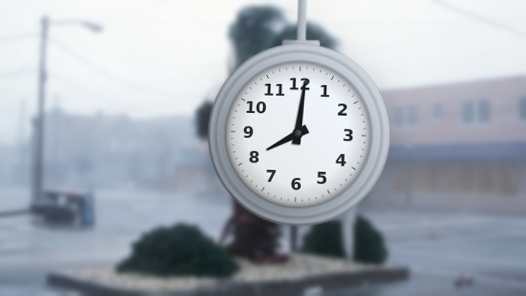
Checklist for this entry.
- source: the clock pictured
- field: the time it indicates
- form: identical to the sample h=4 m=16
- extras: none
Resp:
h=8 m=1
